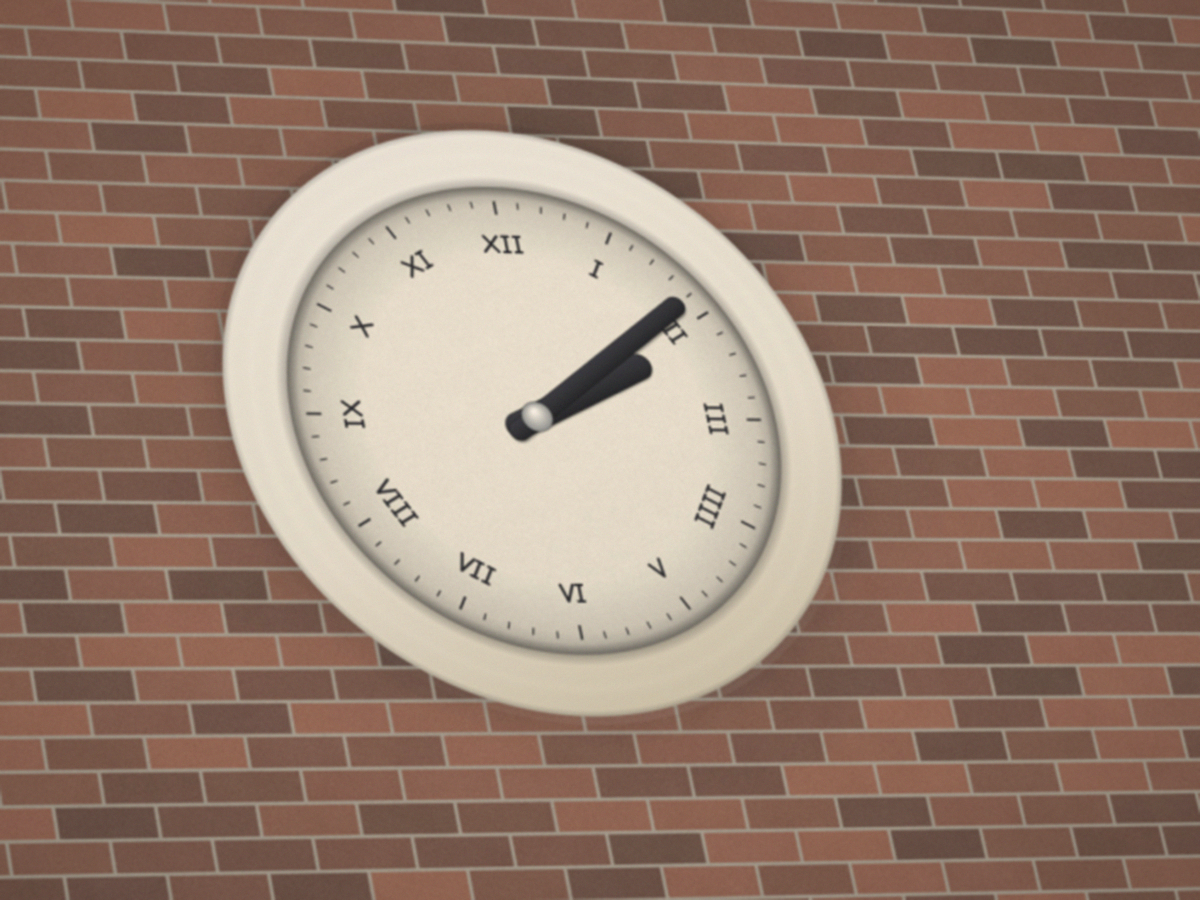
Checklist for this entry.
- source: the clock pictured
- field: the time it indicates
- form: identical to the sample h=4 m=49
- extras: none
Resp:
h=2 m=9
